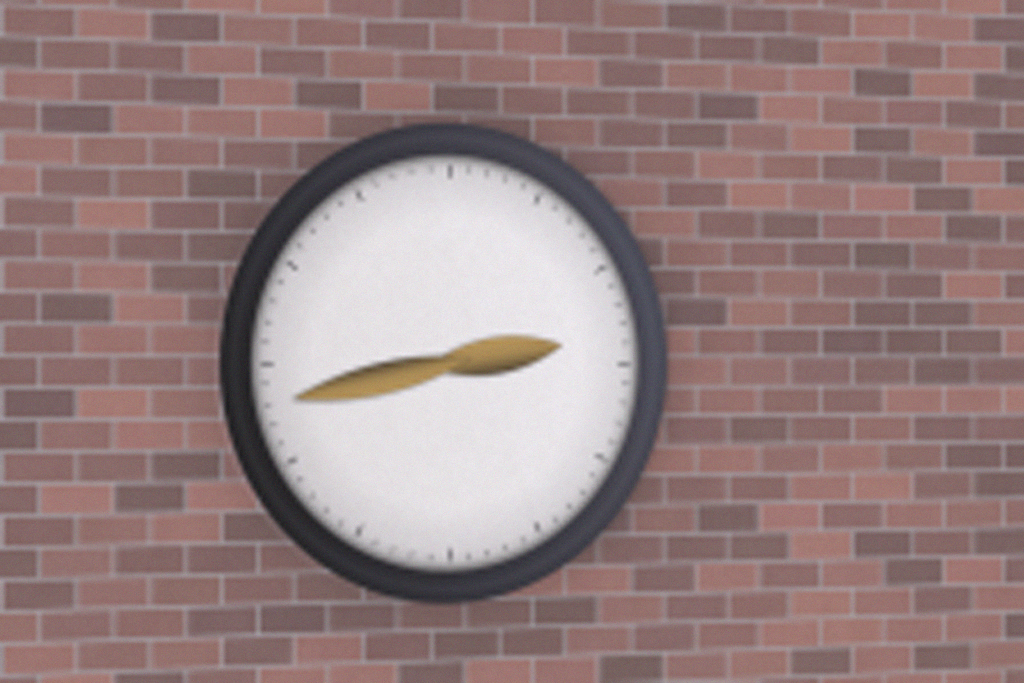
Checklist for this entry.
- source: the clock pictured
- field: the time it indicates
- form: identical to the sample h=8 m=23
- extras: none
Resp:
h=2 m=43
